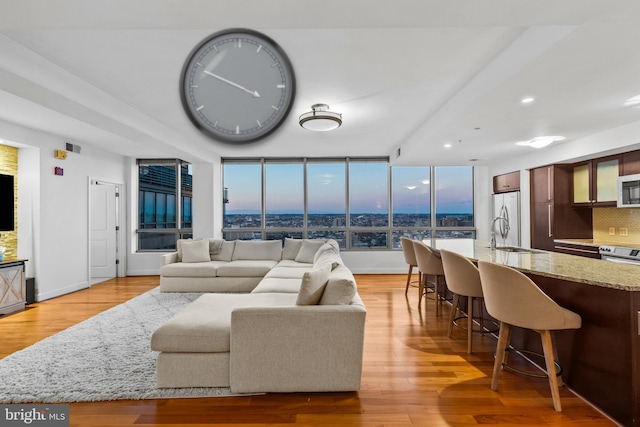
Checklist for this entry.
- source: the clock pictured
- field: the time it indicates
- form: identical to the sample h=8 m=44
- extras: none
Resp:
h=3 m=49
